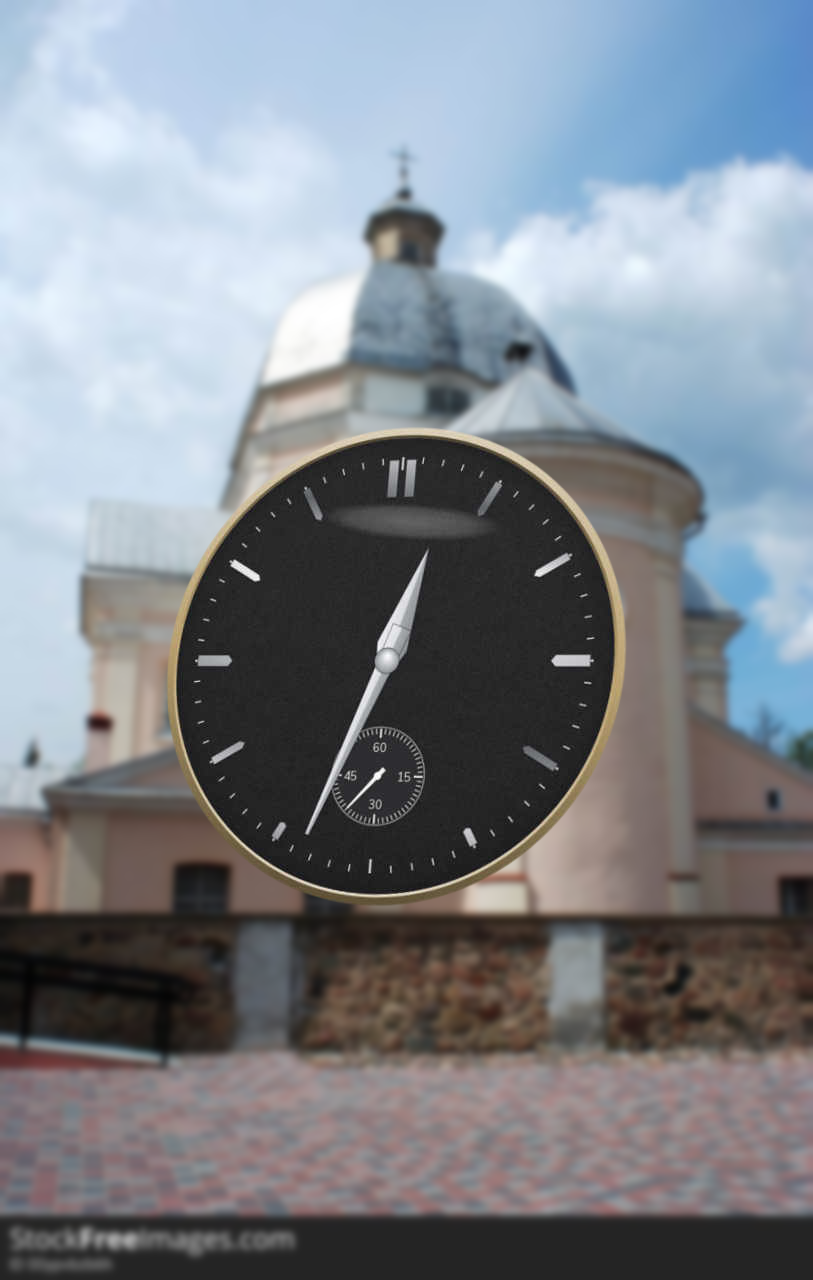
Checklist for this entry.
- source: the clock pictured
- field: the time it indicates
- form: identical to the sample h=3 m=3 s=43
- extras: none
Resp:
h=12 m=33 s=37
